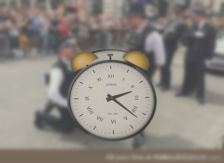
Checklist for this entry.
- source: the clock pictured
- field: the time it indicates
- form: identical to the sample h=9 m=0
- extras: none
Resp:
h=2 m=22
